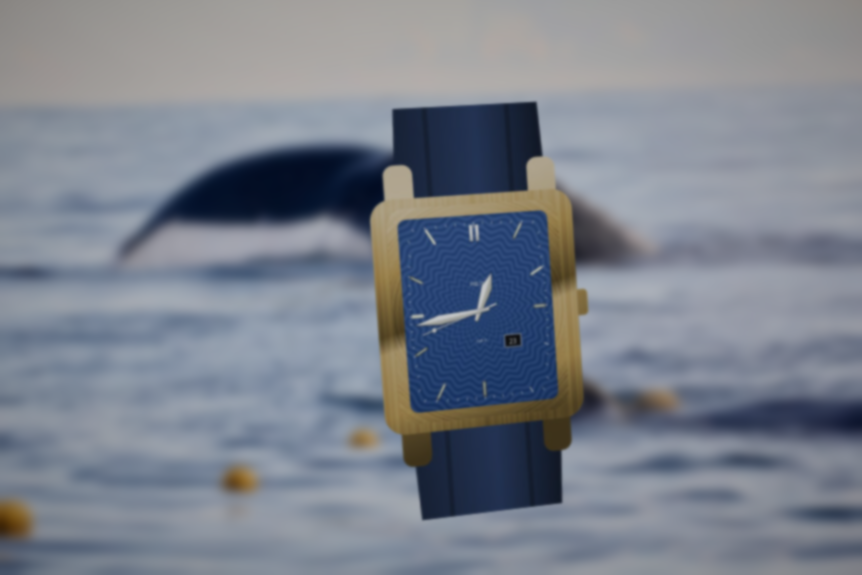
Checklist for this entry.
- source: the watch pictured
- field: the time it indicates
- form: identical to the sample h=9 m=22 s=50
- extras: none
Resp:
h=12 m=43 s=42
